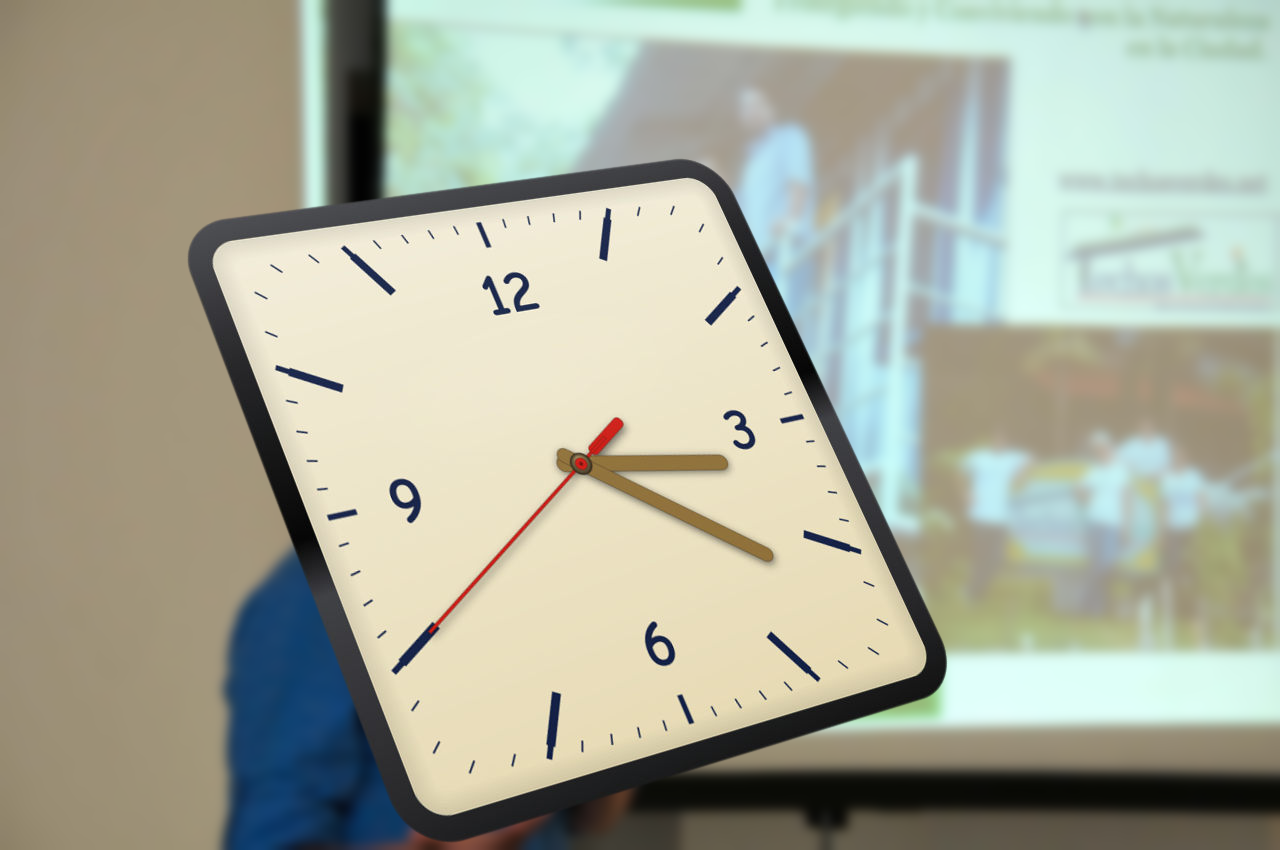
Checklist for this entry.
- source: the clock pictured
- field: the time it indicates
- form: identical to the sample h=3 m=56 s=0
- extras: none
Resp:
h=3 m=21 s=40
